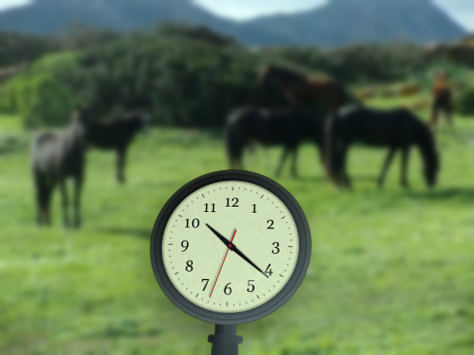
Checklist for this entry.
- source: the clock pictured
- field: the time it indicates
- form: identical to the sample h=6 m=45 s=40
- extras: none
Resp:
h=10 m=21 s=33
